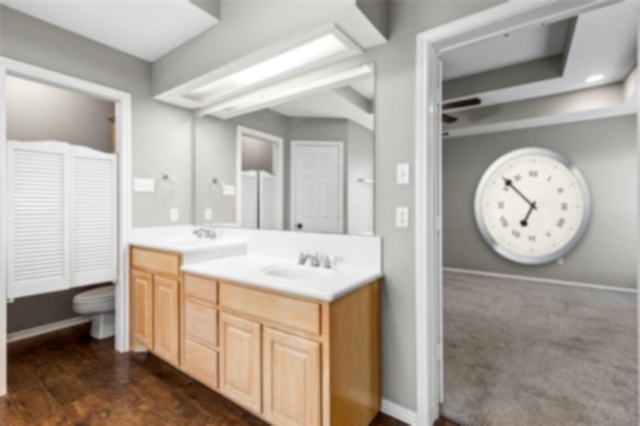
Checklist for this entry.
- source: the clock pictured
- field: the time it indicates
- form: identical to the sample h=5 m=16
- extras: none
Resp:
h=6 m=52
